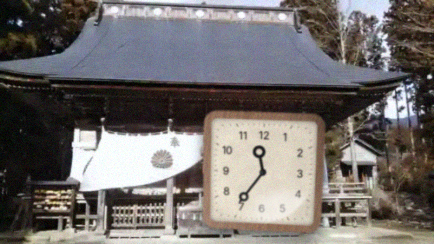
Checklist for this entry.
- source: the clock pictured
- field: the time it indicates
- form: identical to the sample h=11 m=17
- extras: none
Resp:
h=11 m=36
